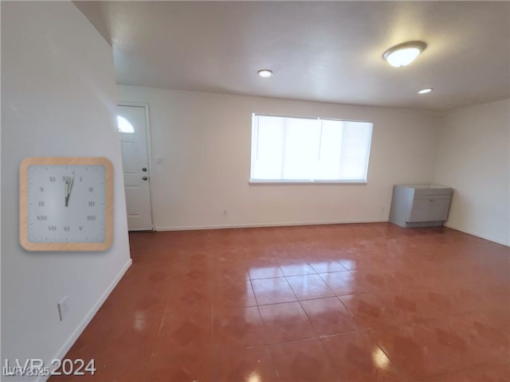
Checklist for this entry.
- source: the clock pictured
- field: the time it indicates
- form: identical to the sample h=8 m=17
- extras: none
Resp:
h=12 m=2
